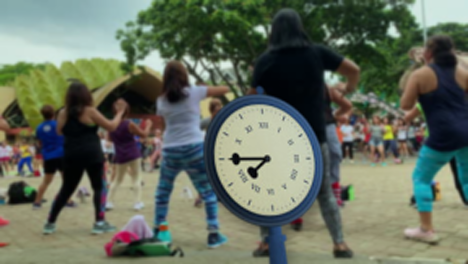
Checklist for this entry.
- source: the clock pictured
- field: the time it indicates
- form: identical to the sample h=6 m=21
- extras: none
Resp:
h=7 m=45
